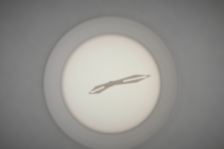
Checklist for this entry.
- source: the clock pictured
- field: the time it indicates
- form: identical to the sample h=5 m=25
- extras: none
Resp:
h=8 m=13
